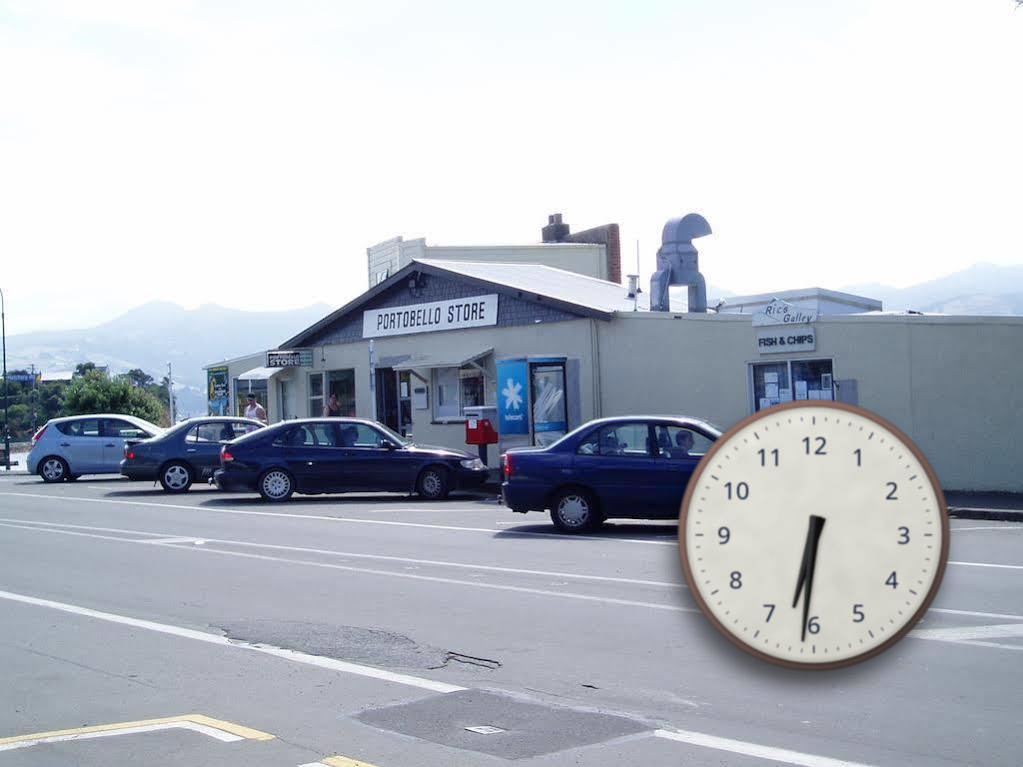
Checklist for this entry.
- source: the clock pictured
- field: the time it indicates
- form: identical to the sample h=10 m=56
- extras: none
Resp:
h=6 m=31
